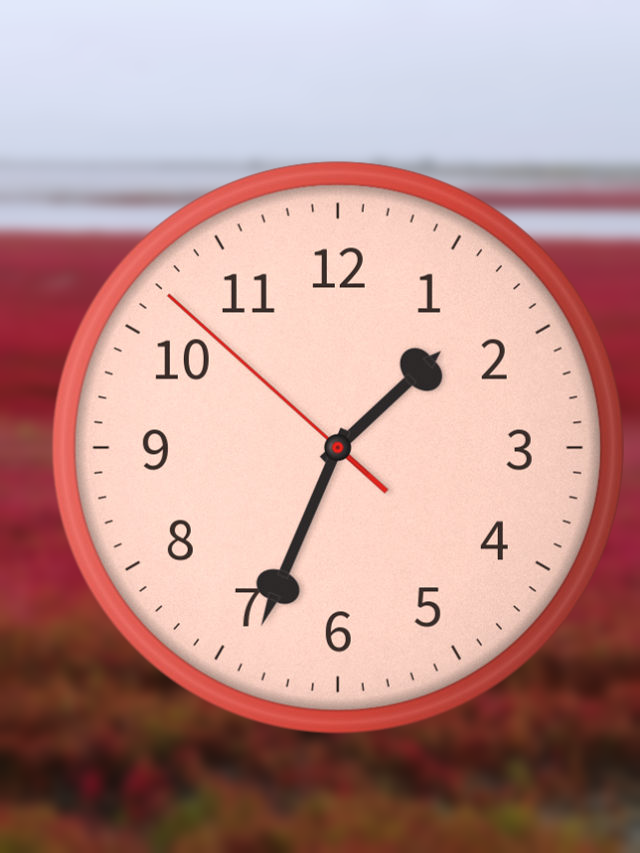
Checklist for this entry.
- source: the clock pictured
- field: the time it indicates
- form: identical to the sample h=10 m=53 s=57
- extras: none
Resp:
h=1 m=33 s=52
